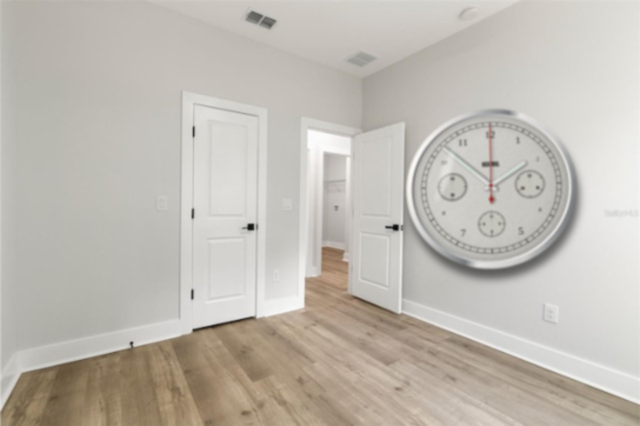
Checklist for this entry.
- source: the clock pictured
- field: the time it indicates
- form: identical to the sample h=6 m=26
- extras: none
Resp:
h=1 m=52
